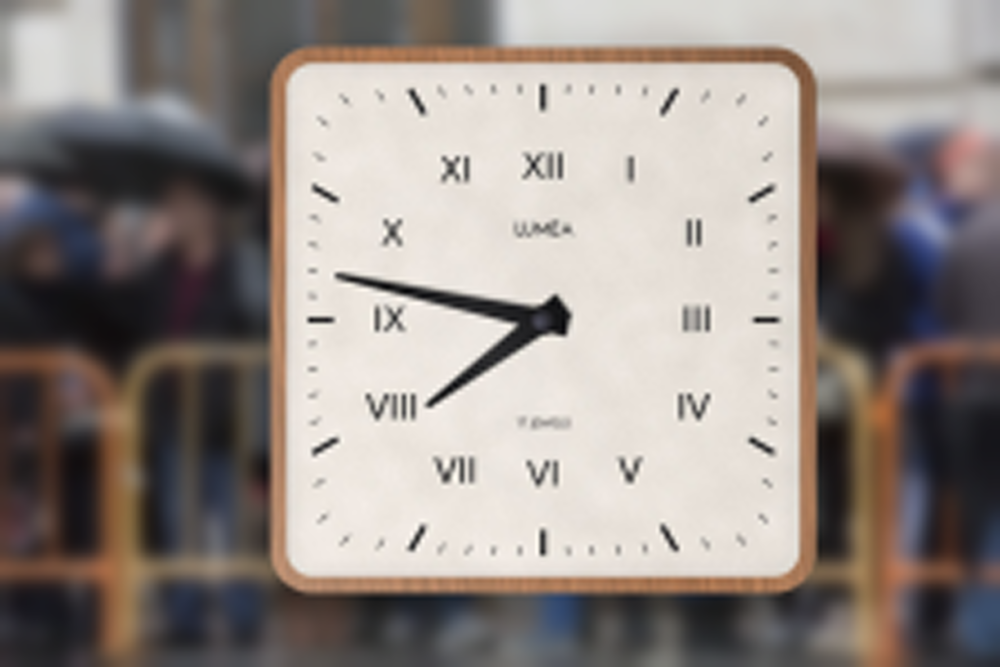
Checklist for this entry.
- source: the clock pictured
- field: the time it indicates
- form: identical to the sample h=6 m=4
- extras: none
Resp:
h=7 m=47
